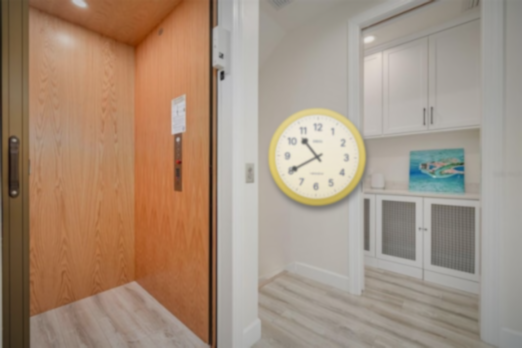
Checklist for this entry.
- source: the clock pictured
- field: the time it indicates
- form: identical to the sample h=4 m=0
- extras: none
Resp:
h=10 m=40
